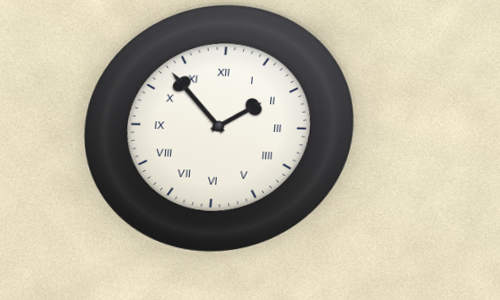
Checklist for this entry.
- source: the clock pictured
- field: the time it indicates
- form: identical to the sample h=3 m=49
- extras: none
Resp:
h=1 m=53
